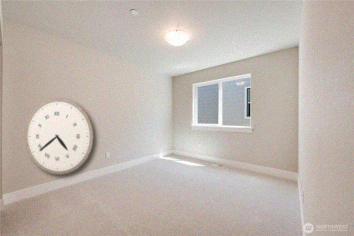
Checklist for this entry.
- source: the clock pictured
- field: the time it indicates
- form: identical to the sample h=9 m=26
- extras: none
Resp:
h=4 m=39
